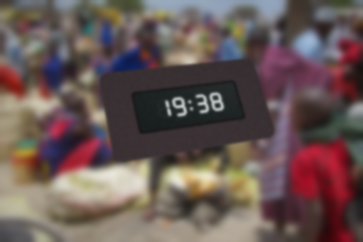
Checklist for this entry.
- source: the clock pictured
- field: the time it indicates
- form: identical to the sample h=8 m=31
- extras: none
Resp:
h=19 m=38
